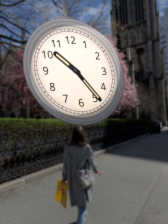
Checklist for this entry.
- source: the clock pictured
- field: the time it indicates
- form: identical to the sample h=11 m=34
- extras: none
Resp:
h=10 m=24
